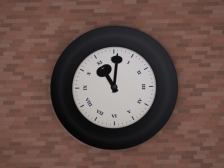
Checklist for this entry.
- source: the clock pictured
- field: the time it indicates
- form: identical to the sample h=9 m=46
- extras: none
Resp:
h=11 m=1
